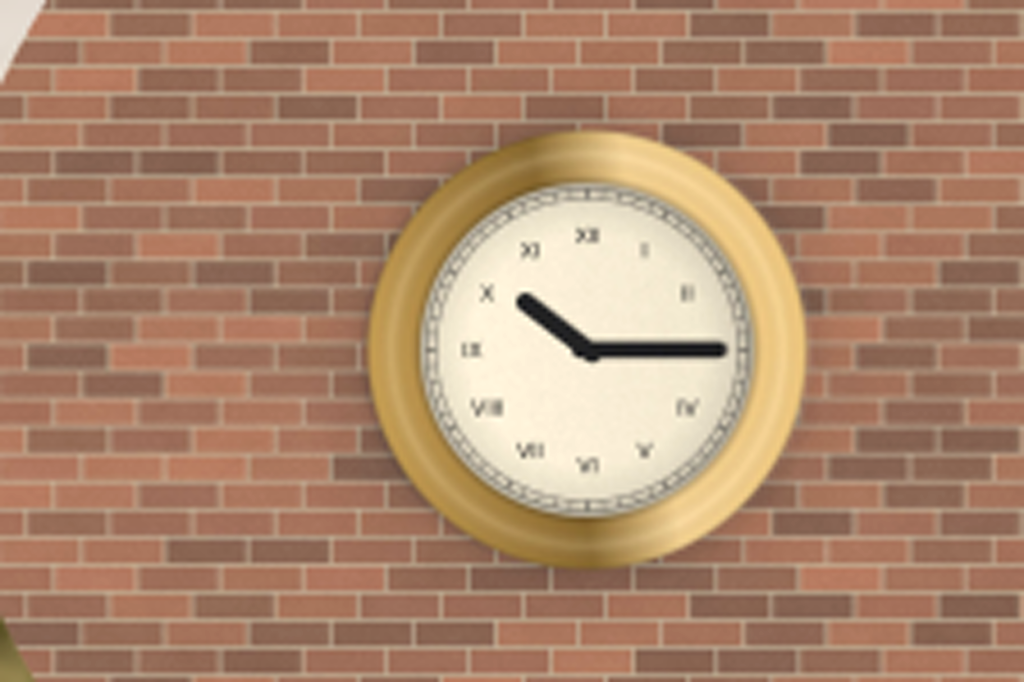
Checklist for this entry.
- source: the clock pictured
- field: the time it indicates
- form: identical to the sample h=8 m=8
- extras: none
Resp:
h=10 m=15
